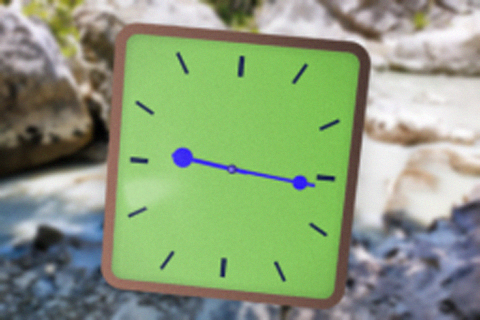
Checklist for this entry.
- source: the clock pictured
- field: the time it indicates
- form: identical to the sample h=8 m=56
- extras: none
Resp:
h=9 m=16
